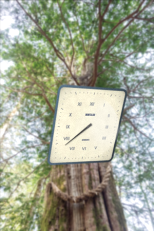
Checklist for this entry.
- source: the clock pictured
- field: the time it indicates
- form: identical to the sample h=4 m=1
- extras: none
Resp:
h=7 m=38
